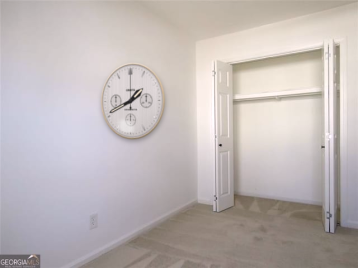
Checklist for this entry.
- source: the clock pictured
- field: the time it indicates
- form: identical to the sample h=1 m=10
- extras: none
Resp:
h=1 m=41
